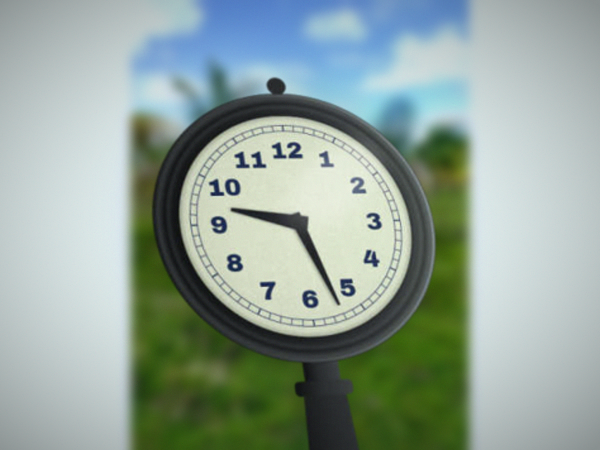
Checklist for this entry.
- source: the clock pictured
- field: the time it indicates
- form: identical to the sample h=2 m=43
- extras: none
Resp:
h=9 m=27
